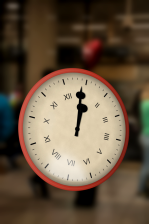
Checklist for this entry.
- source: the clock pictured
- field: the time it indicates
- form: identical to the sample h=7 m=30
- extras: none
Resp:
h=1 m=4
